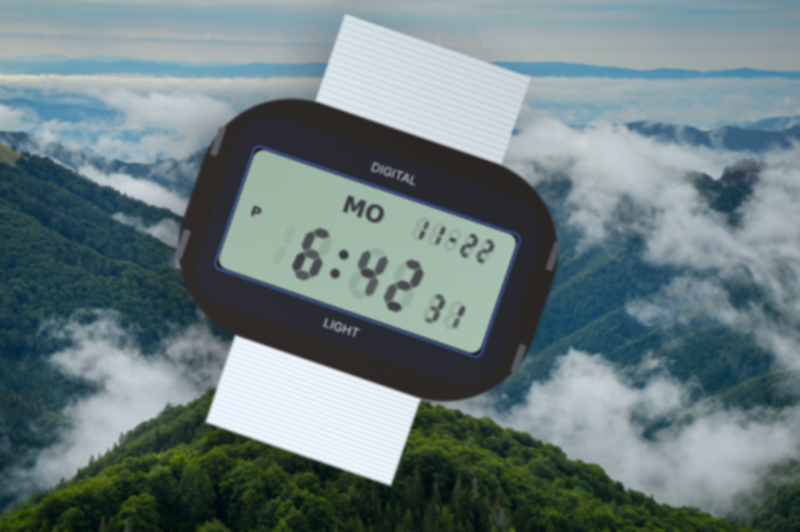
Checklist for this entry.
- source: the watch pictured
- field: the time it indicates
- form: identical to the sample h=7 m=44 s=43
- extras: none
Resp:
h=6 m=42 s=31
